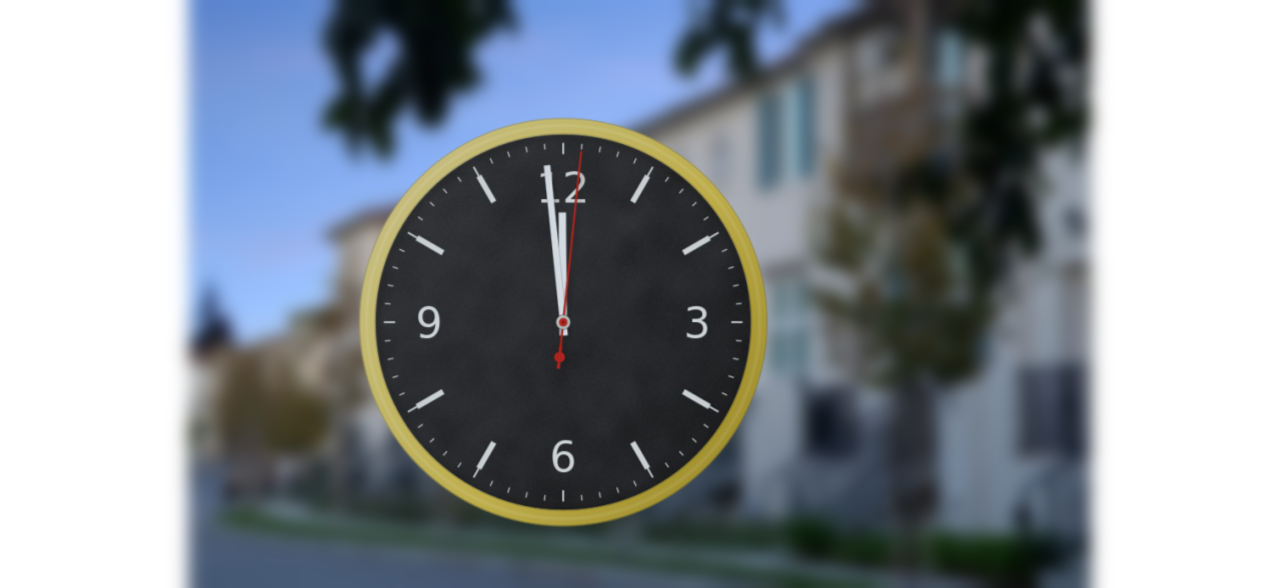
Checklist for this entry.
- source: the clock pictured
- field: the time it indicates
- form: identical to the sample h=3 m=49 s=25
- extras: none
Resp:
h=11 m=59 s=1
